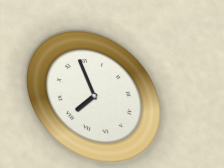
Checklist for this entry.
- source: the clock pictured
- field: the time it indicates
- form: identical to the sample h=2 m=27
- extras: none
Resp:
h=7 m=59
